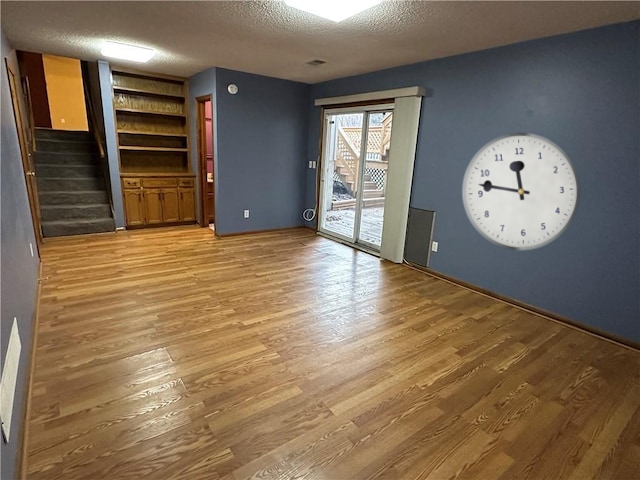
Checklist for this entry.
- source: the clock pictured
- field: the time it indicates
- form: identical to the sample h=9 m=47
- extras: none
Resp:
h=11 m=47
